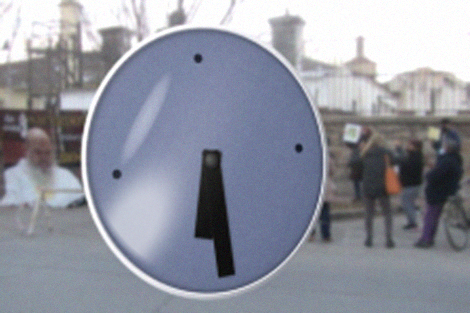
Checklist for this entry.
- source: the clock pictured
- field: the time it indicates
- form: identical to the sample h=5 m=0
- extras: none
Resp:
h=6 m=30
